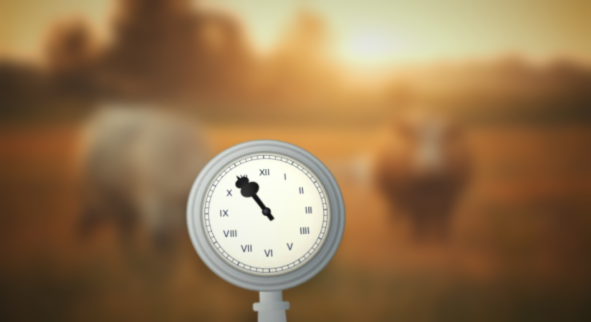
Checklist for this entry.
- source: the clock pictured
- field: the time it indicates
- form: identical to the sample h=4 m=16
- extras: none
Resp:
h=10 m=54
